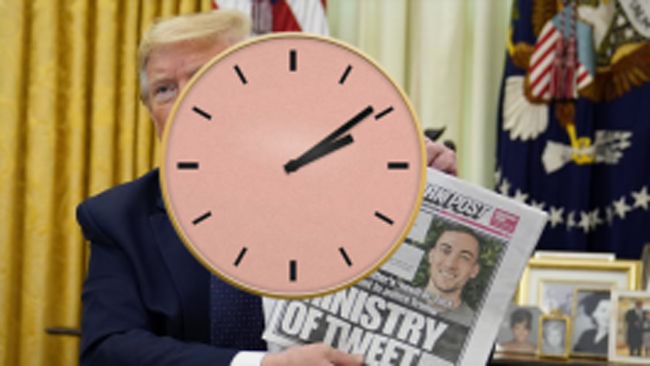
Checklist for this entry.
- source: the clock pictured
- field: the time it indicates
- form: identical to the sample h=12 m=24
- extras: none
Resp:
h=2 m=9
